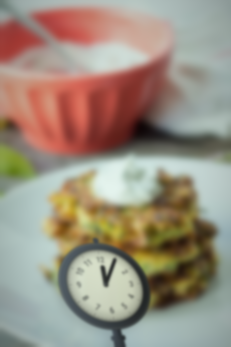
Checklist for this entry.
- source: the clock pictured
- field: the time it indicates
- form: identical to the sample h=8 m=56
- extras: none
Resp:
h=12 m=5
